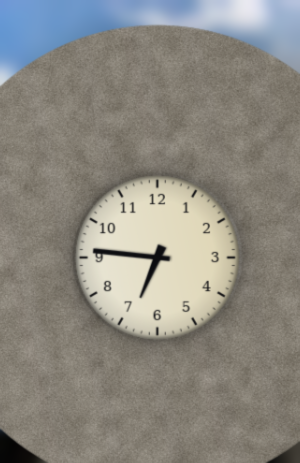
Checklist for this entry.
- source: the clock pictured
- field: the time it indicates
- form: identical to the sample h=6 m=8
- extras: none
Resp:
h=6 m=46
